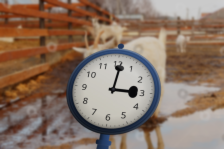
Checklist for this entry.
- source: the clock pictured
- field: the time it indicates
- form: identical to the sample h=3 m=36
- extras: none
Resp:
h=3 m=1
